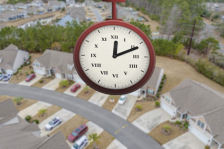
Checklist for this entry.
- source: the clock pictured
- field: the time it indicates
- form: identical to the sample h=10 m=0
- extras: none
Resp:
h=12 m=11
